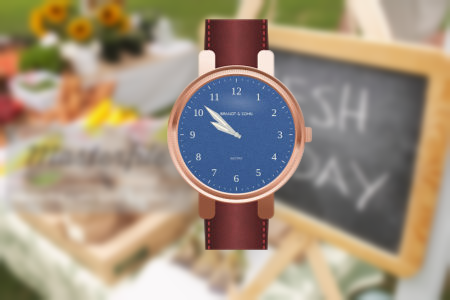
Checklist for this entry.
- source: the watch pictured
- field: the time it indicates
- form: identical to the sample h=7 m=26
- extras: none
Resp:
h=9 m=52
